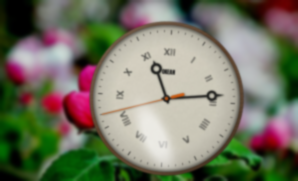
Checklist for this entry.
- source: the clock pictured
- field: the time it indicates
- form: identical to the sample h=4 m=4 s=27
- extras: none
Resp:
h=11 m=13 s=42
